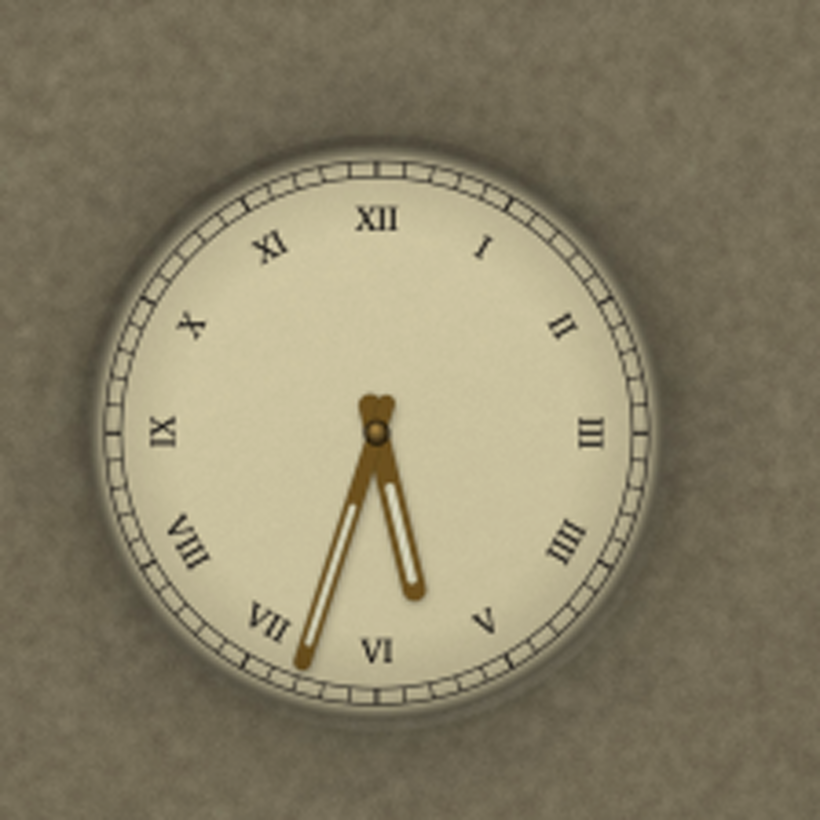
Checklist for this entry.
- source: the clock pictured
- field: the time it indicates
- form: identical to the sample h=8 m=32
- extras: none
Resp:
h=5 m=33
